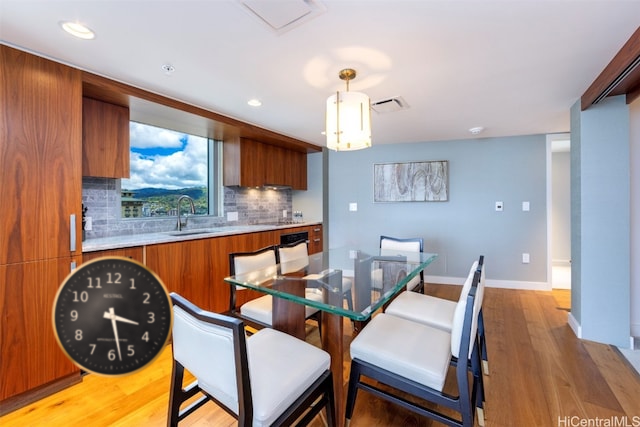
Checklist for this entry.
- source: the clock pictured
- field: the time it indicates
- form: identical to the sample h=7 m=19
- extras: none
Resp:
h=3 m=28
